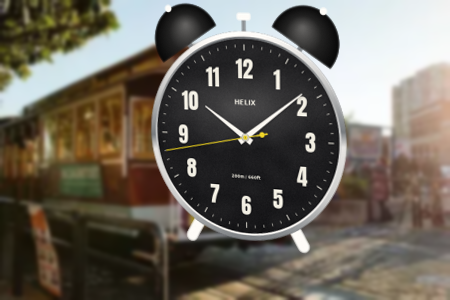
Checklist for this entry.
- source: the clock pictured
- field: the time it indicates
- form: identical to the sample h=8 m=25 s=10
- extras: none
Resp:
h=10 m=8 s=43
